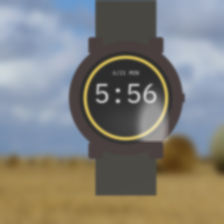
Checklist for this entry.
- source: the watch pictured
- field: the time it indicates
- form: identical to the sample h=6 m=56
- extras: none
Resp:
h=5 m=56
